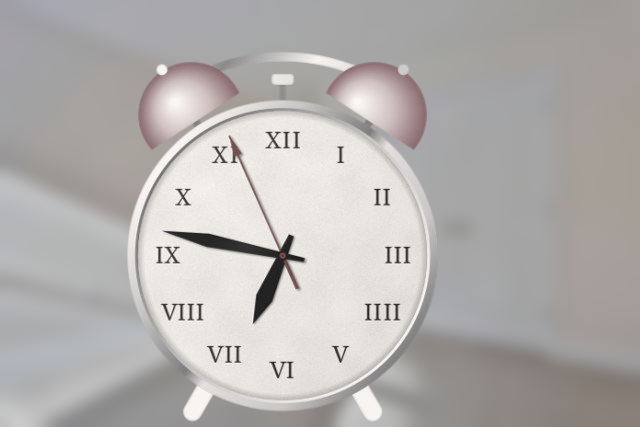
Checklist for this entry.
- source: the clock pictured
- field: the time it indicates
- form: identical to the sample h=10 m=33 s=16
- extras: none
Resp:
h=6 m=46 s=56
